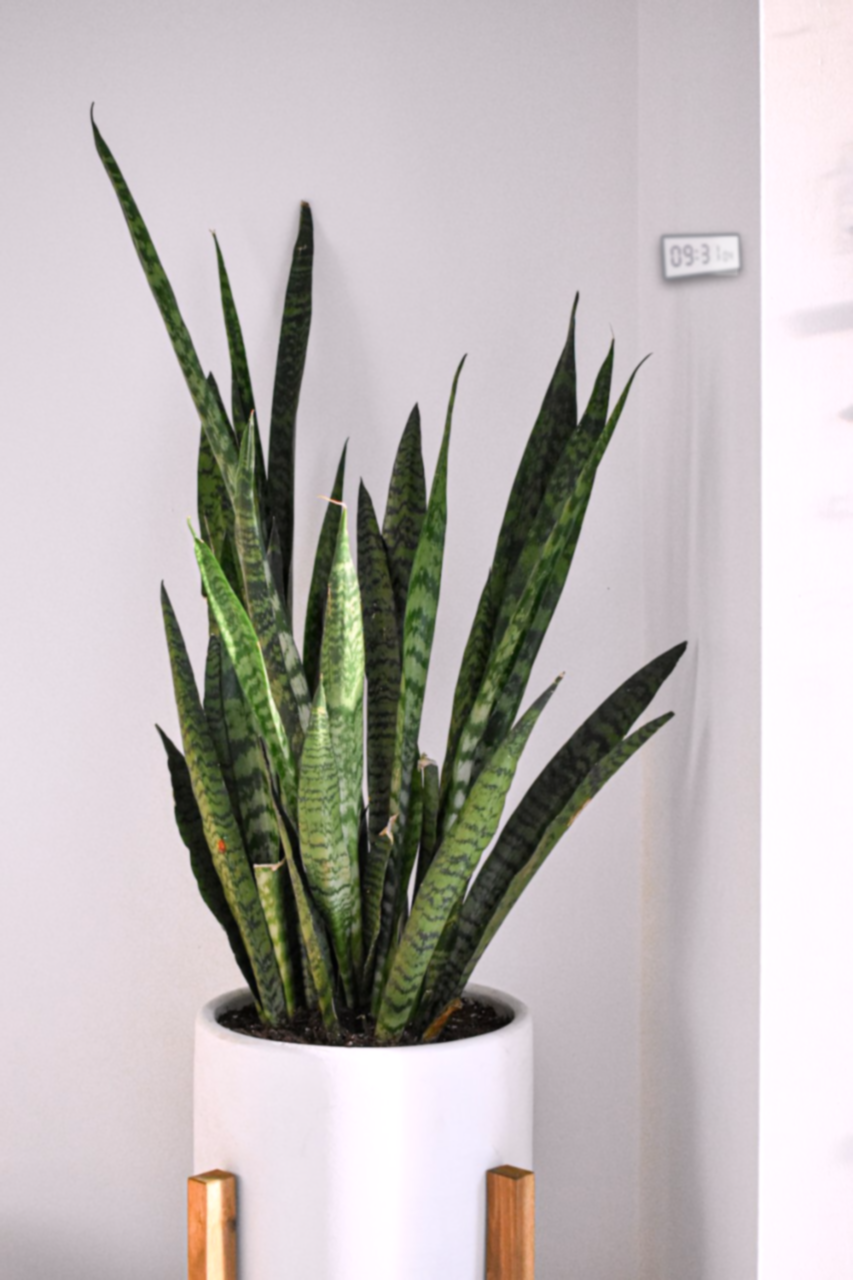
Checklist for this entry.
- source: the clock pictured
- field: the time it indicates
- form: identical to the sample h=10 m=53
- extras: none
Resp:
h=9 m=31
